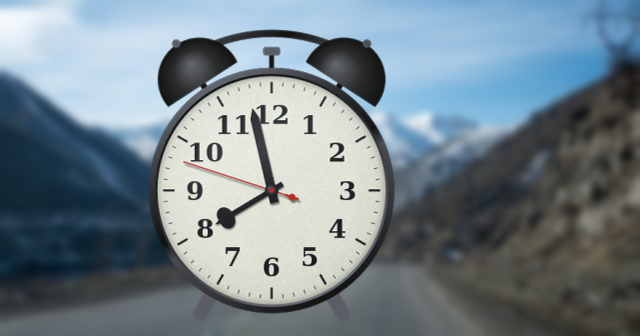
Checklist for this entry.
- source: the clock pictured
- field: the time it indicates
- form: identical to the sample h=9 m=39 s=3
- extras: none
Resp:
h=7 m=57 s=48
